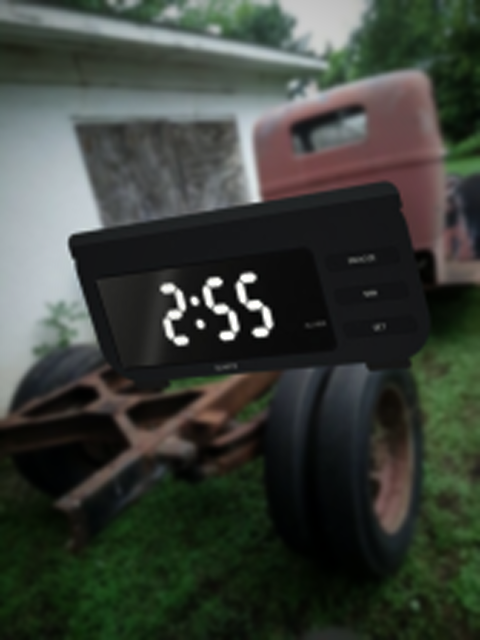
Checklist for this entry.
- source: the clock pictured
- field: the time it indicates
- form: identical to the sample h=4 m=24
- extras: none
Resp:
h=2 m=55
